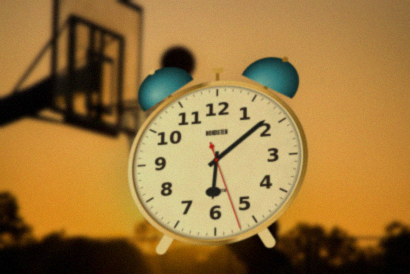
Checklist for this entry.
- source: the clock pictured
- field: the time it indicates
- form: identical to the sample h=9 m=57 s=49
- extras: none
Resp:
h=6 m=8 s=27
